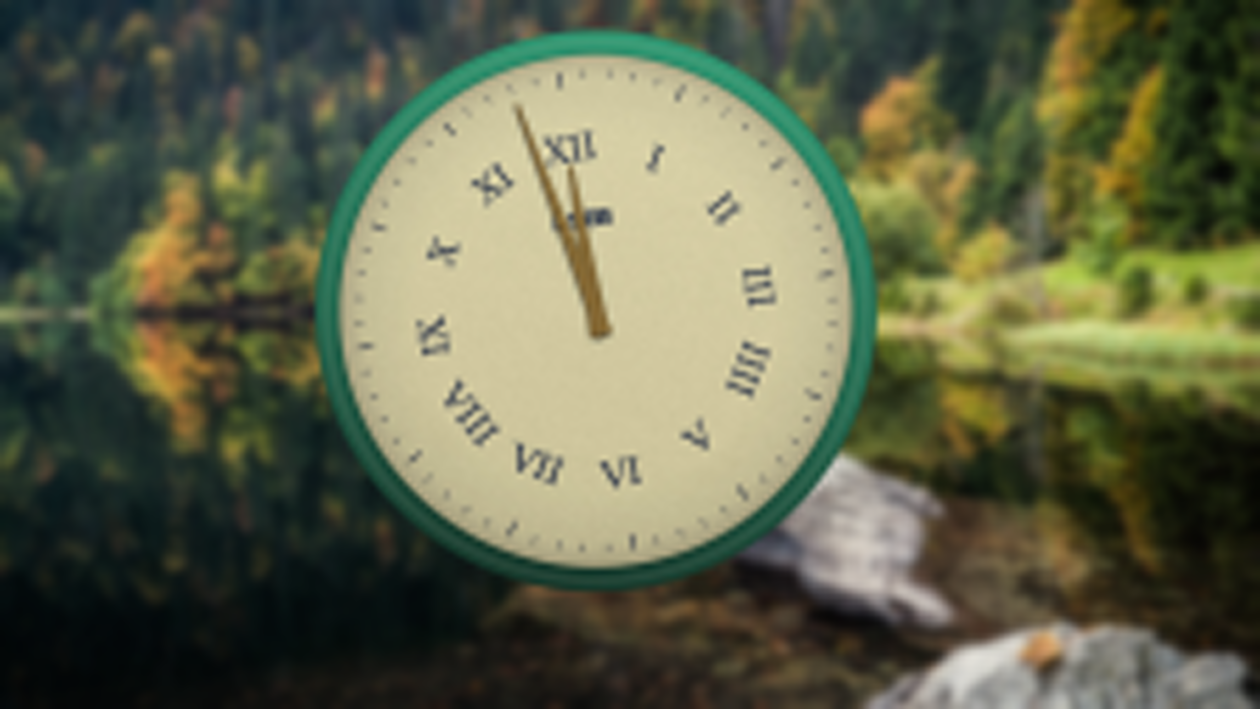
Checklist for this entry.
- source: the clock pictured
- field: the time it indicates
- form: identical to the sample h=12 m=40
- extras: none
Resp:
h=11 m=58
